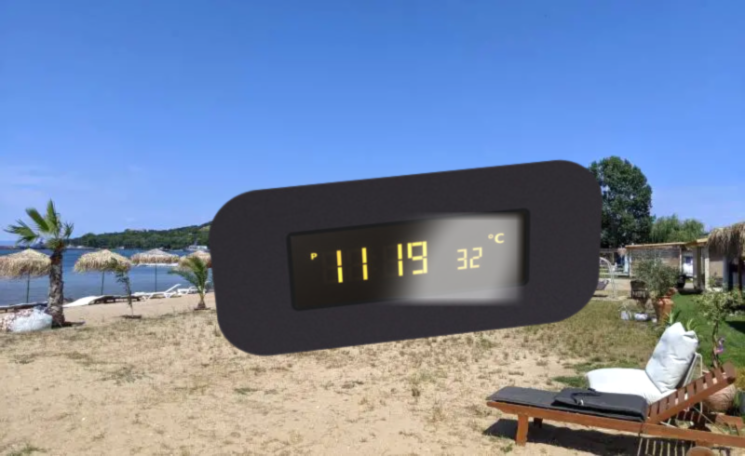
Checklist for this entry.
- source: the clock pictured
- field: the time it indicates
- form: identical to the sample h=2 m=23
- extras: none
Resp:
h=11 m=19
